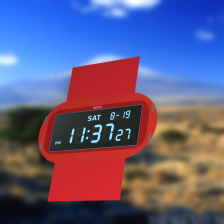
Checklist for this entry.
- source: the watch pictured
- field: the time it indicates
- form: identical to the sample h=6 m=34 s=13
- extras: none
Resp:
h=11 m=37 s=27
